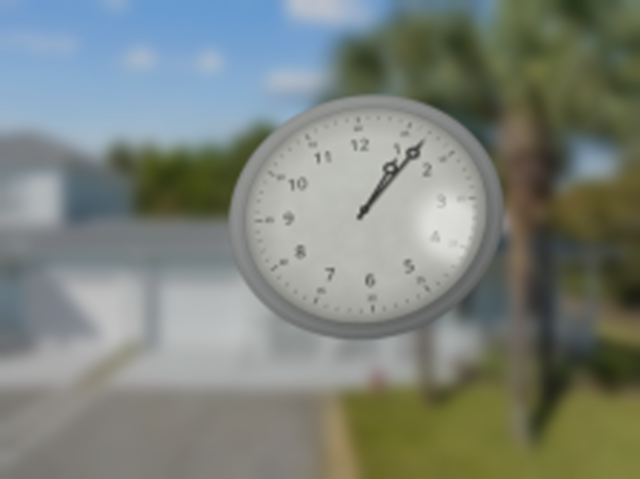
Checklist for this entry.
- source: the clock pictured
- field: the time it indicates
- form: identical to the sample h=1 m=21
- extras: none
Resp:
h=1 m=7
